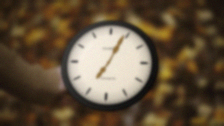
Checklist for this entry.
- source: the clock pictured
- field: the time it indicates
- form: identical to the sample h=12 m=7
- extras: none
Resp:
h=7 m=4
